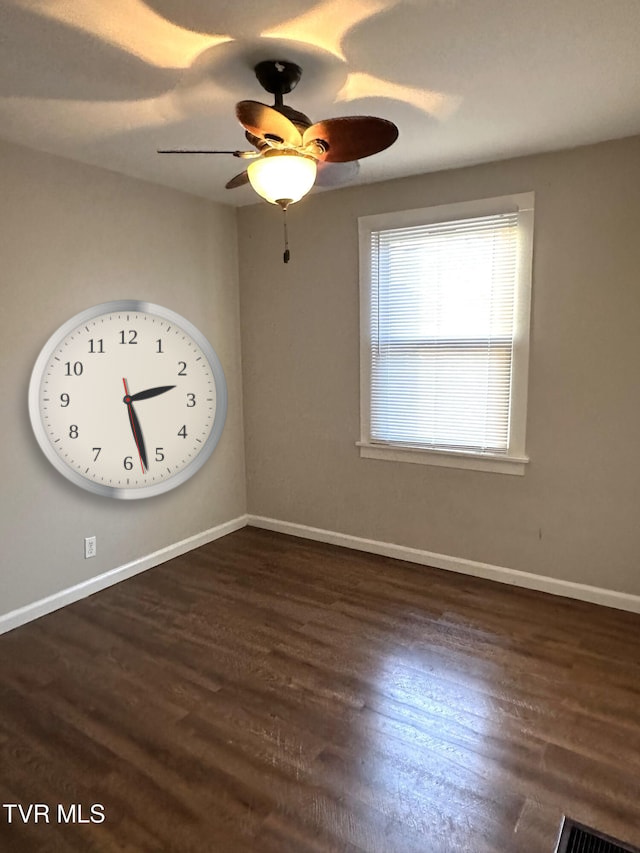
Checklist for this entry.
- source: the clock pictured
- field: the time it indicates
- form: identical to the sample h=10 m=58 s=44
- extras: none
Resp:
h=2 m=27 s=28
